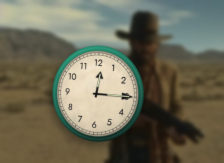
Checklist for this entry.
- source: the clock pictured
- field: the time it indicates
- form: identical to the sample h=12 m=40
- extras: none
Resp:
h=12 m=15
